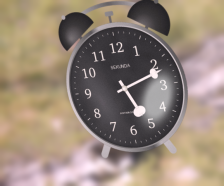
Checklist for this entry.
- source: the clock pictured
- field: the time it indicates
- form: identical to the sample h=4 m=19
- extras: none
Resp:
h=5 m=12
